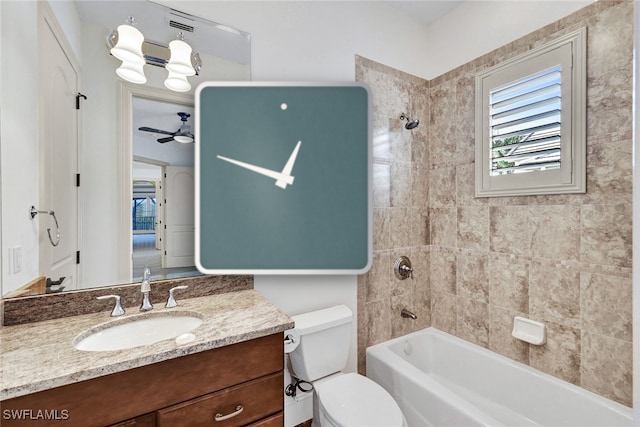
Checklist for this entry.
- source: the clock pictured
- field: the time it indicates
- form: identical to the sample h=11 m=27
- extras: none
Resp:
h=12 m=48
